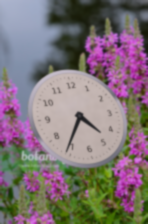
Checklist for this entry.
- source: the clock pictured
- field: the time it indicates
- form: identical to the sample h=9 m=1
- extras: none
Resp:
h=4 m=36
